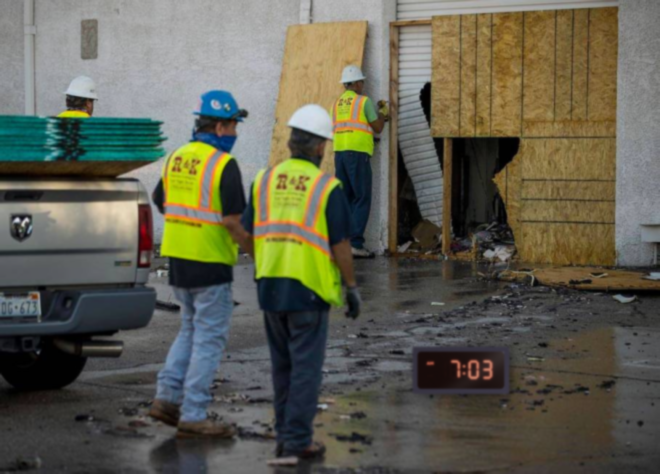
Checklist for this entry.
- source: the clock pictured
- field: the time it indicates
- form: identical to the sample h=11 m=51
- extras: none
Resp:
h=7 m=3
